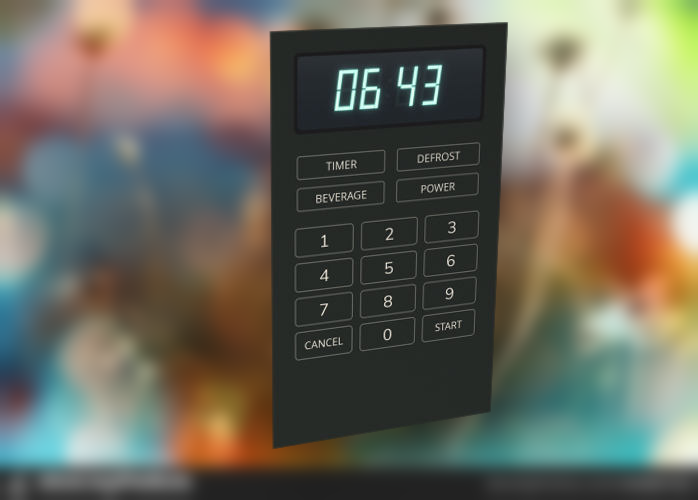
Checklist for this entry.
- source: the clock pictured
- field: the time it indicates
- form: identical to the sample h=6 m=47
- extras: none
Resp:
h=6 m=43
